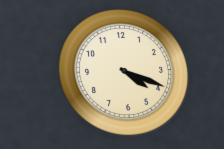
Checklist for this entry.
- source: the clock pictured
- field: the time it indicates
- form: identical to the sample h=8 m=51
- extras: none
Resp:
h=4 m=19
